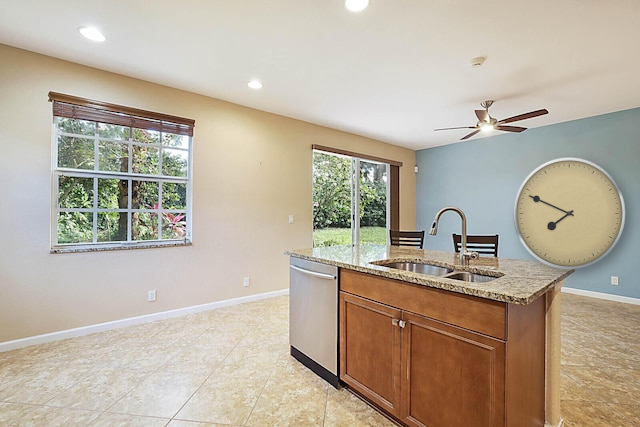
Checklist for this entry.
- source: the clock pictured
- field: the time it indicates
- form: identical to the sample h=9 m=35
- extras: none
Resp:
h=7 m=49
